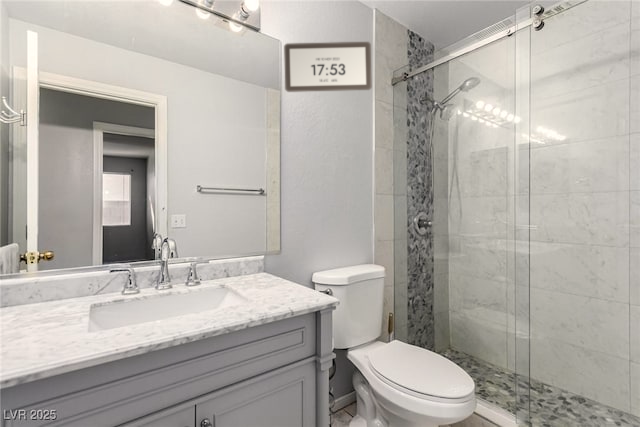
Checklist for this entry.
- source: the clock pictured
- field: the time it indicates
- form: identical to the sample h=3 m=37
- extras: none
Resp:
h=17 m=53
